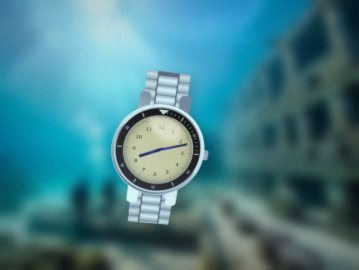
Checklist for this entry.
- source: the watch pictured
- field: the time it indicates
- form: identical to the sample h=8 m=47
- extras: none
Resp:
h=8 m=12
